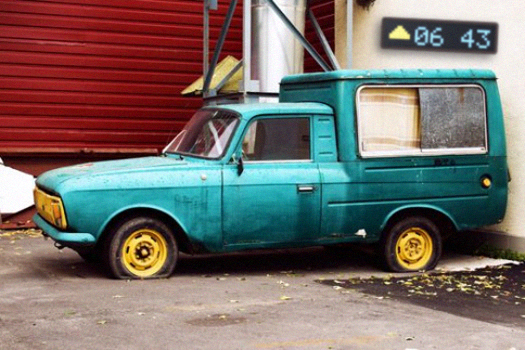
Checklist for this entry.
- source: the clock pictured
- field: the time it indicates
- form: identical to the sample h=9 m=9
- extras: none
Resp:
h=6 m=43
